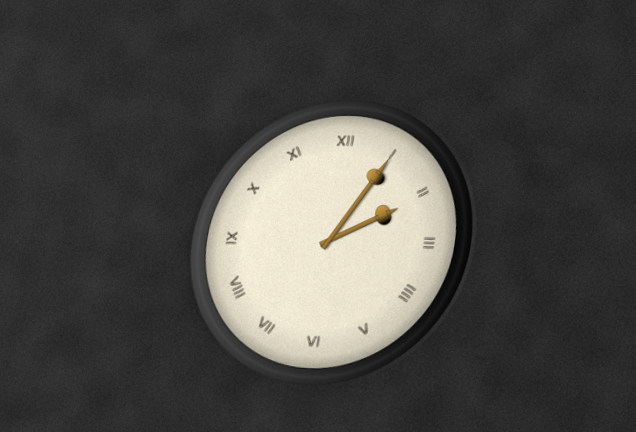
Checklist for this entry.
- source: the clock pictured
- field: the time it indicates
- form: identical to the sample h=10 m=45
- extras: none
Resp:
h=2 m=5
